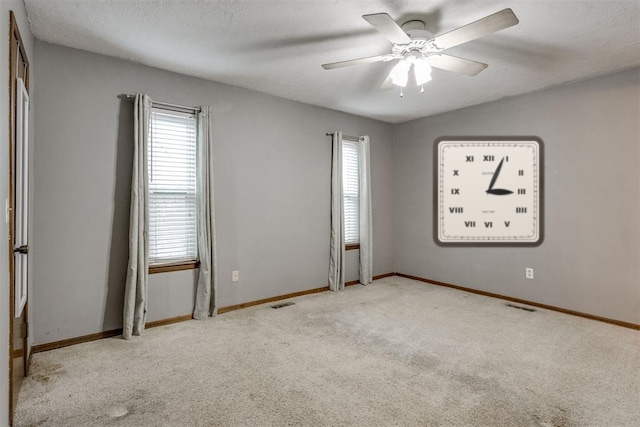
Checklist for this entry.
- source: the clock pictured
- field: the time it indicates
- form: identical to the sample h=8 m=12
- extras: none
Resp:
h=3 m=4
